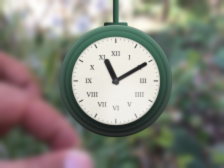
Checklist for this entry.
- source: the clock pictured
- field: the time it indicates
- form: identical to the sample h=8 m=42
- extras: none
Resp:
h=11 m=10
